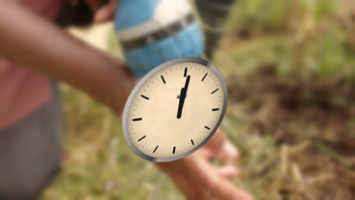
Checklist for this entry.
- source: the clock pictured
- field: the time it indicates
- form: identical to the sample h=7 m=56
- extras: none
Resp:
h=12 m=1
